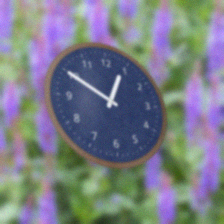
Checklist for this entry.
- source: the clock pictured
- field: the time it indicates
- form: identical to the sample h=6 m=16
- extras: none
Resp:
h=12 m=50
